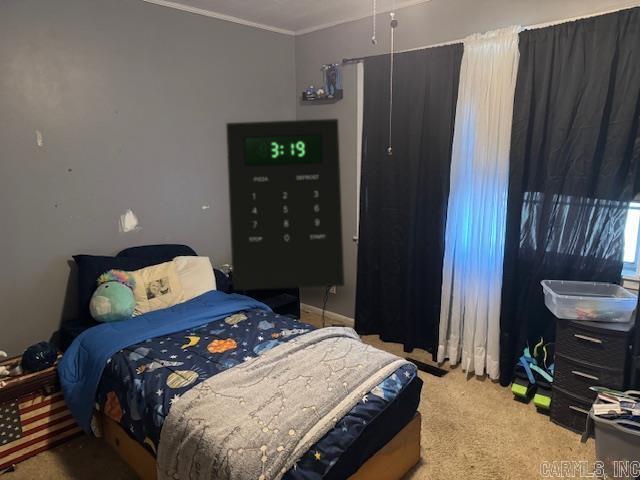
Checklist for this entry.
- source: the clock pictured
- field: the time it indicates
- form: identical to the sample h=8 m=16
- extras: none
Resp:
h=3 m=19
